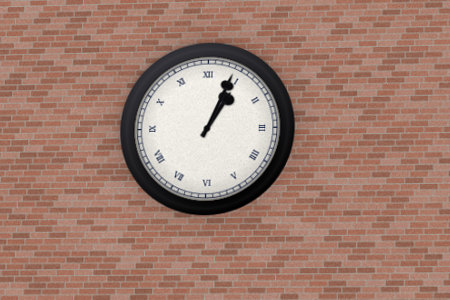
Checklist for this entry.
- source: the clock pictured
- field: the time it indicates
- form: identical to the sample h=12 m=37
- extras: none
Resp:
h=1 m=4
